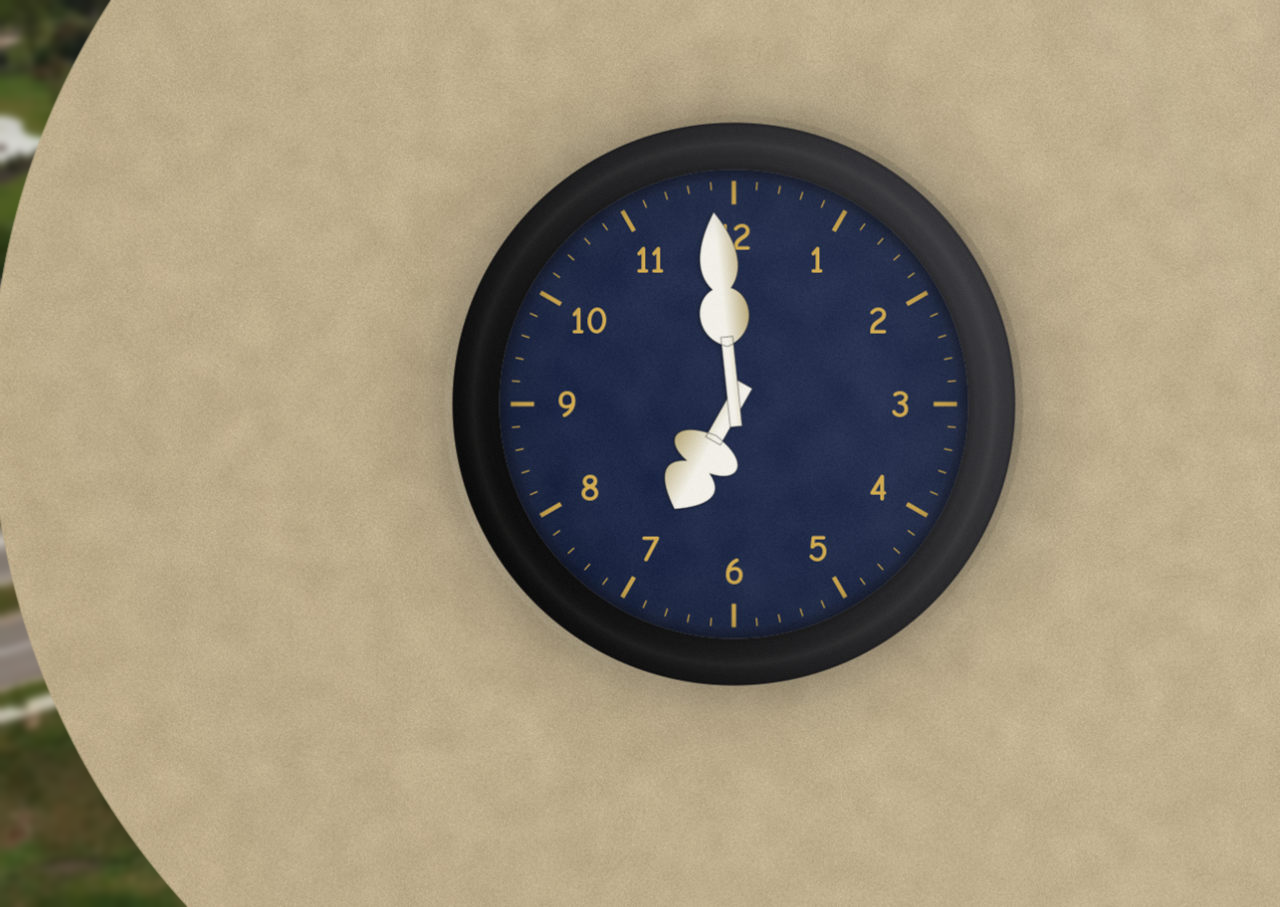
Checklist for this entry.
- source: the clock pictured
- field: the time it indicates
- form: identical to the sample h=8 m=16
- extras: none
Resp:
h=6 m=59
